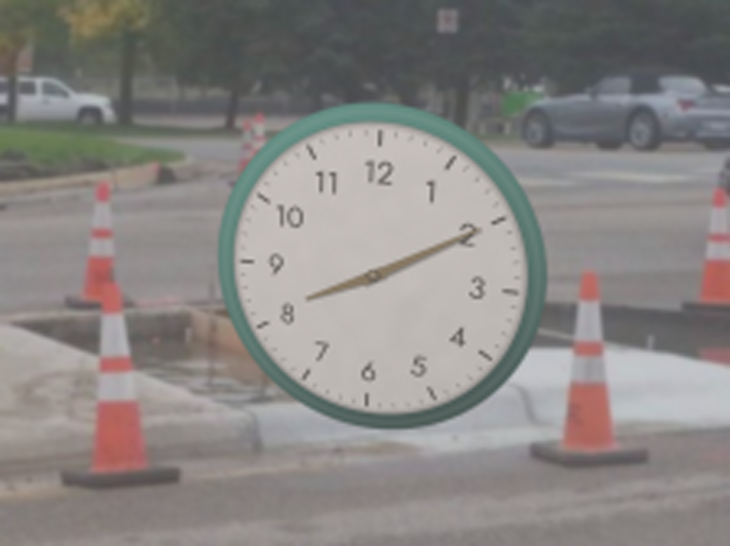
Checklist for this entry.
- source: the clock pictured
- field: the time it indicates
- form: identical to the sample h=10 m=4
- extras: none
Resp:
h=8 m=10
